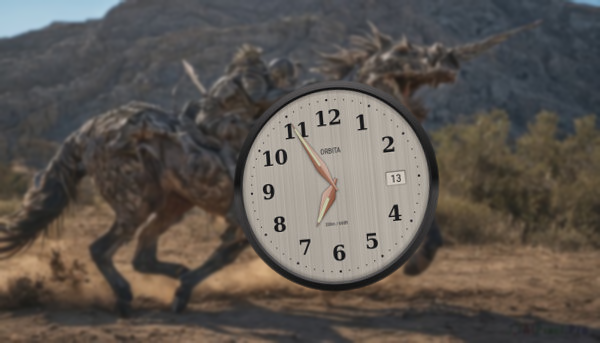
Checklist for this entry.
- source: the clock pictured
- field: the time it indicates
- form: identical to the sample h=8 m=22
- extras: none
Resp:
h=6 m=55
